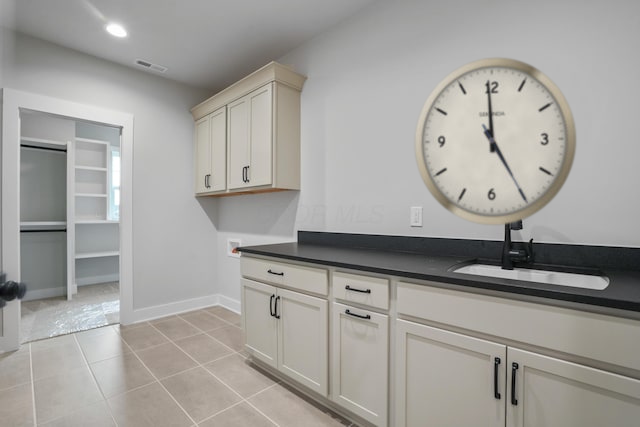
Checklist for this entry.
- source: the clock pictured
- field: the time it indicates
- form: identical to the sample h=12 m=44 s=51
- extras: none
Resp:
h=4 m=59 s=25
